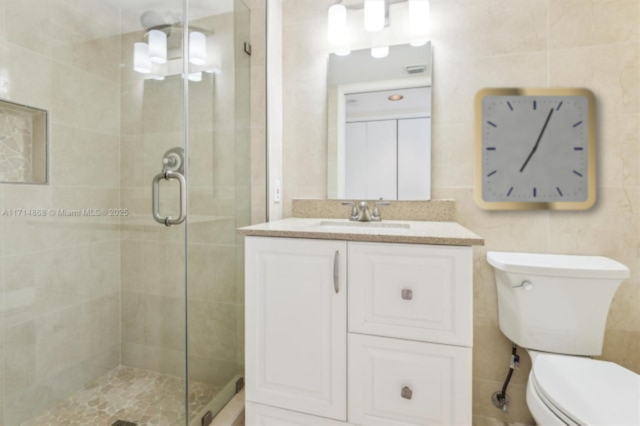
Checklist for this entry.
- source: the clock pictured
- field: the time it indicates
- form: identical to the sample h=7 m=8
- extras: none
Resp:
h=7 m=4
